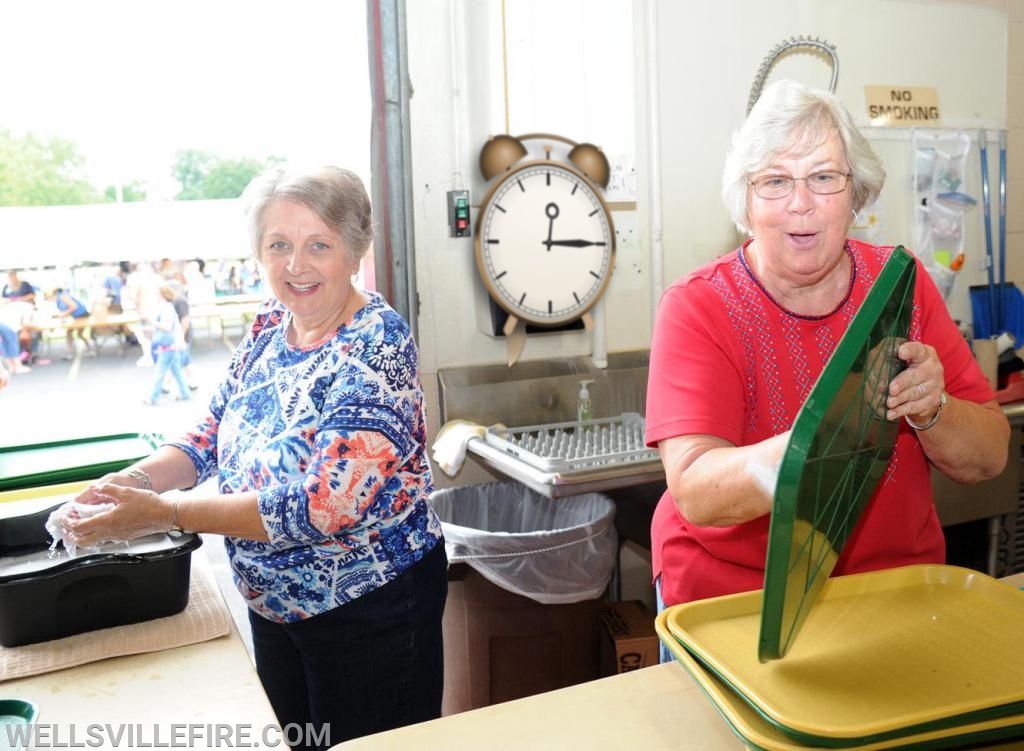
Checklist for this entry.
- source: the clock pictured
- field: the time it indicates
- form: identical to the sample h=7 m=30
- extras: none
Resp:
h=12 m=15
